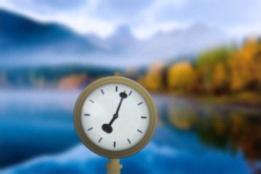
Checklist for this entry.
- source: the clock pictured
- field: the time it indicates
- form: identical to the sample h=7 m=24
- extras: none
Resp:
h=7 m=3
